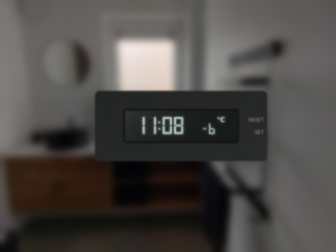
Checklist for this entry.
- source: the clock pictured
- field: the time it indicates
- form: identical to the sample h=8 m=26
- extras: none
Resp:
h=11 m=8
